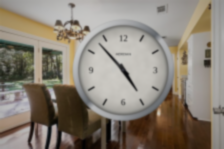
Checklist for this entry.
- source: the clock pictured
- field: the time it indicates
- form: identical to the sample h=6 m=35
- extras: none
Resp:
h=4 m=53
